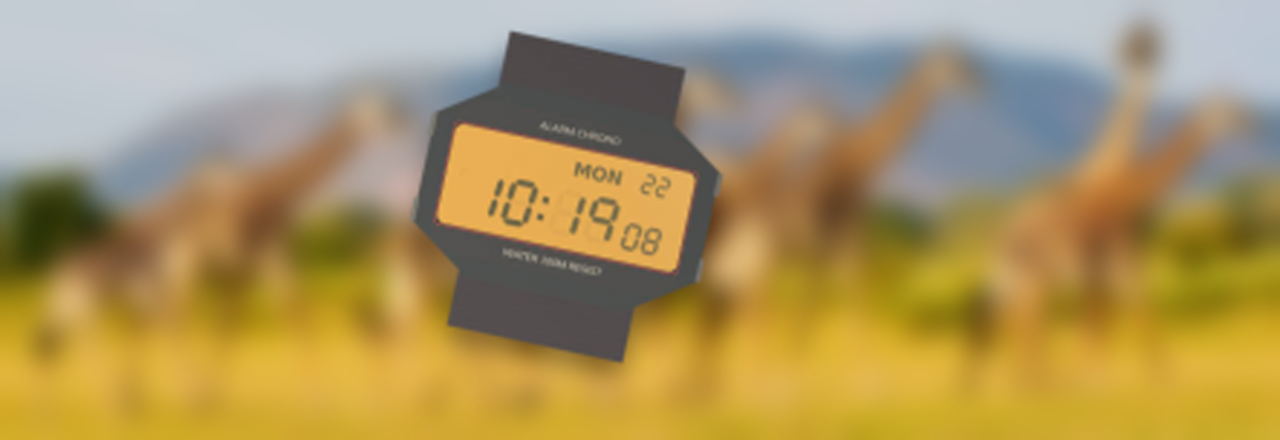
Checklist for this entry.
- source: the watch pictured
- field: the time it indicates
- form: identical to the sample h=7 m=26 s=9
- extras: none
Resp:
h=10 m=19 s=8
